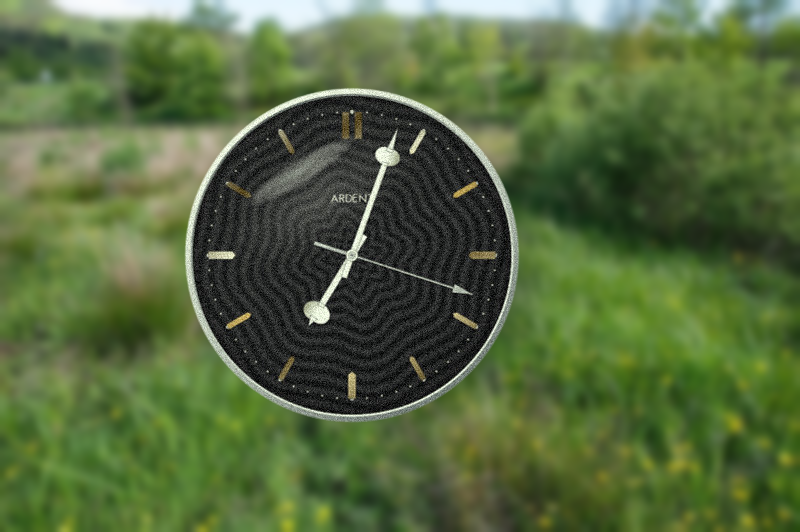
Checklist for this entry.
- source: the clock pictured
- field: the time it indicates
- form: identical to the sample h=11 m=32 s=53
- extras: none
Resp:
h=7 m=3 s=18
